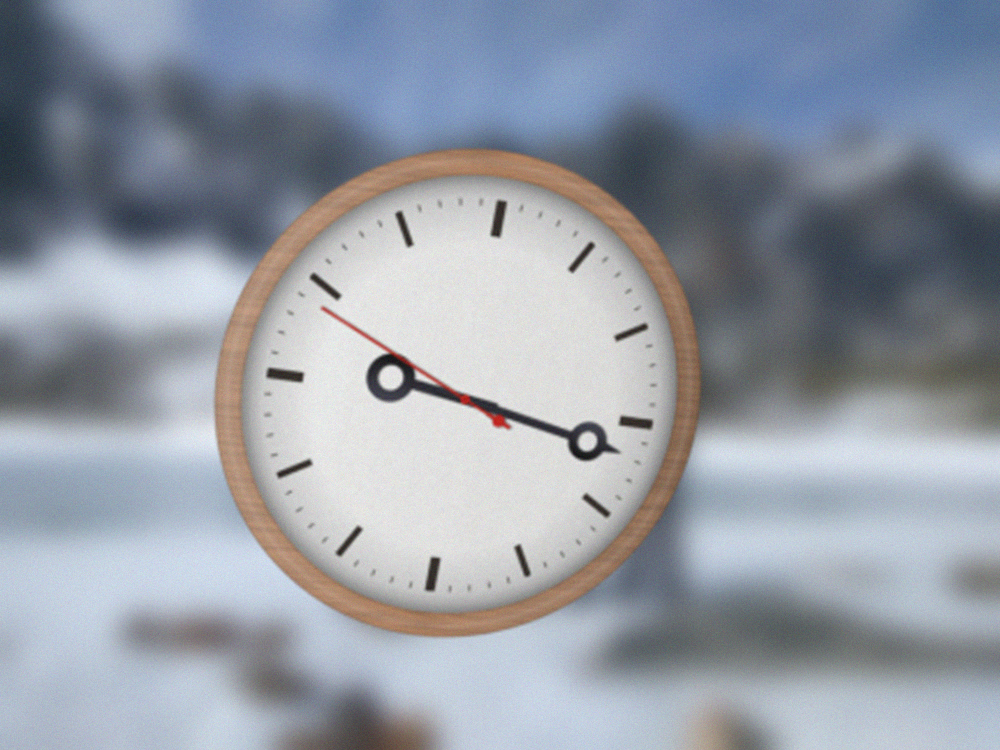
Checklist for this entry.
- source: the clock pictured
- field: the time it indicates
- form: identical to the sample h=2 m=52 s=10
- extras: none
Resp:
h=9 m=16 s=49
